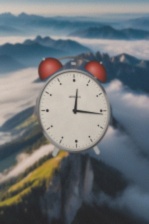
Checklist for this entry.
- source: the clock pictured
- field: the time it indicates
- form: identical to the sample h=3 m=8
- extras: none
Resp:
h=12 m=16
